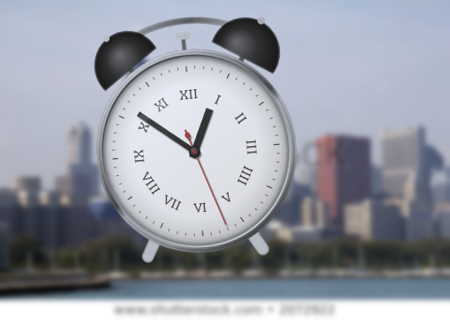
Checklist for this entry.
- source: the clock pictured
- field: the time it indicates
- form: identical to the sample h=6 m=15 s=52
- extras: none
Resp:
h=12 m=51 s=27
